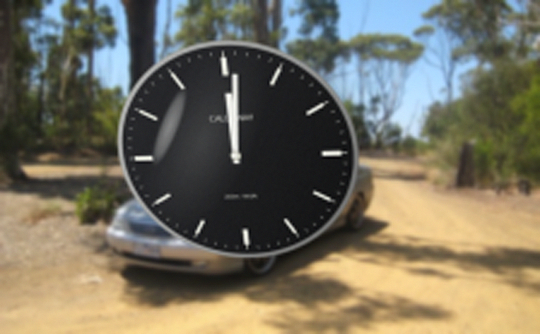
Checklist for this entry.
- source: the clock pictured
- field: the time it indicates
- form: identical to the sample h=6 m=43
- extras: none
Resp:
h=12 m=1
